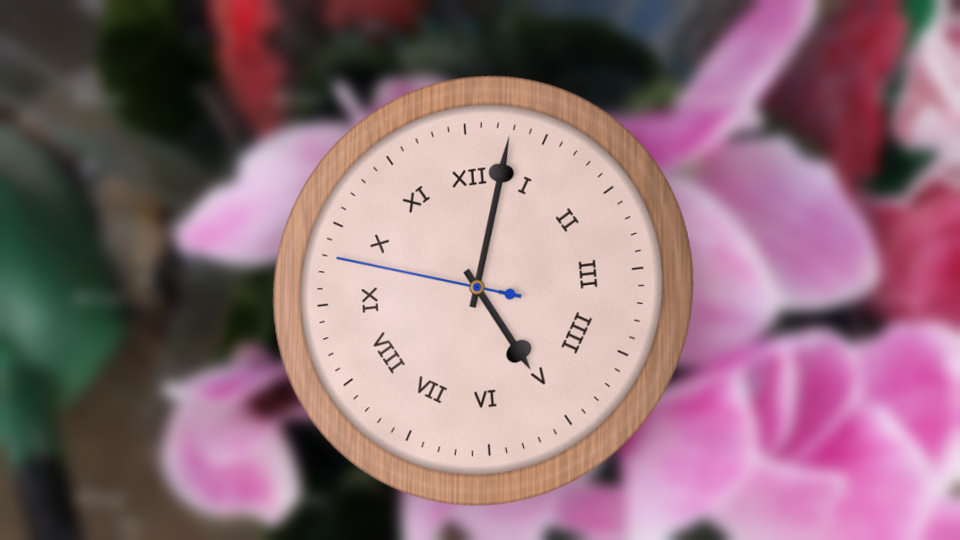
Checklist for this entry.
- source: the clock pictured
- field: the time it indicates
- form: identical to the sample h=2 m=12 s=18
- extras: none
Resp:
h=5 m=2 s=48
